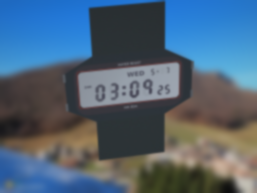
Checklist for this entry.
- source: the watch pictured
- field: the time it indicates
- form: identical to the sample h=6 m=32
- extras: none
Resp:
h=3 m=9
